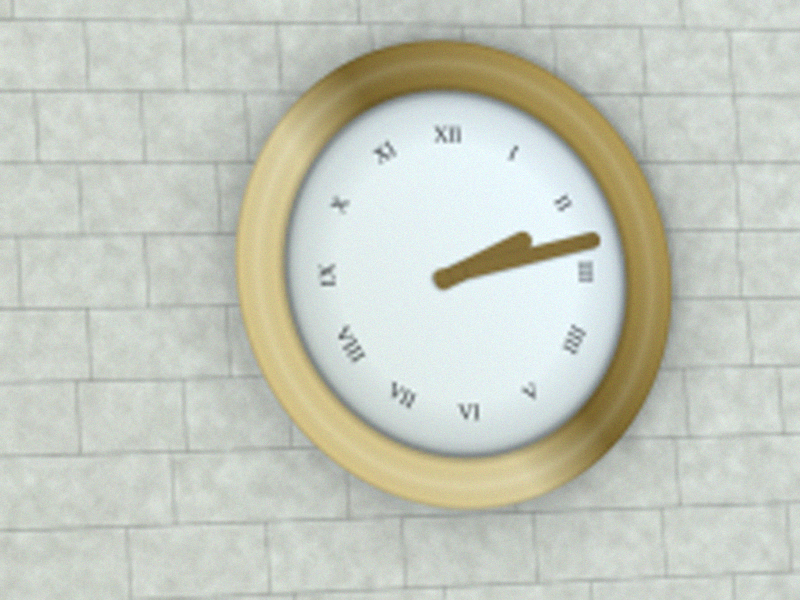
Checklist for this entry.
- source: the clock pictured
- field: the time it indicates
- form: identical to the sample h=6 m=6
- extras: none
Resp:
h=2 m=13
